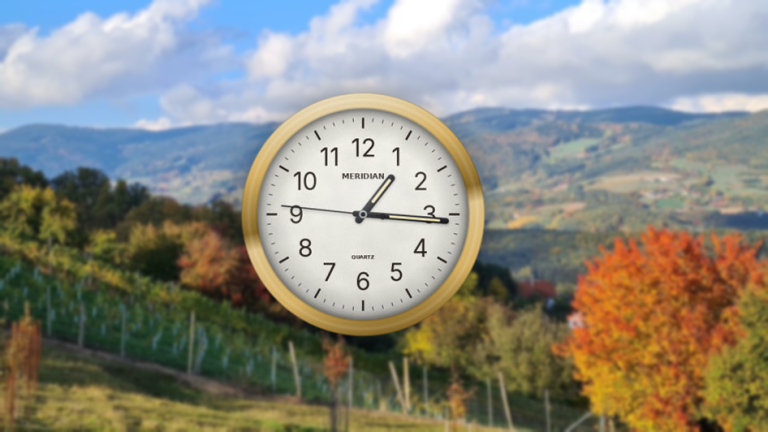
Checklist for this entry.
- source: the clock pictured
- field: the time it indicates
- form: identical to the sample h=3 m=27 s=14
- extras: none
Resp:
h=1 m=15 s=46
